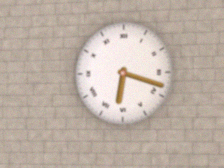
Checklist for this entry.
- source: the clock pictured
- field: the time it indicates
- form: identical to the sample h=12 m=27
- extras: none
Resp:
h=6 m=18
